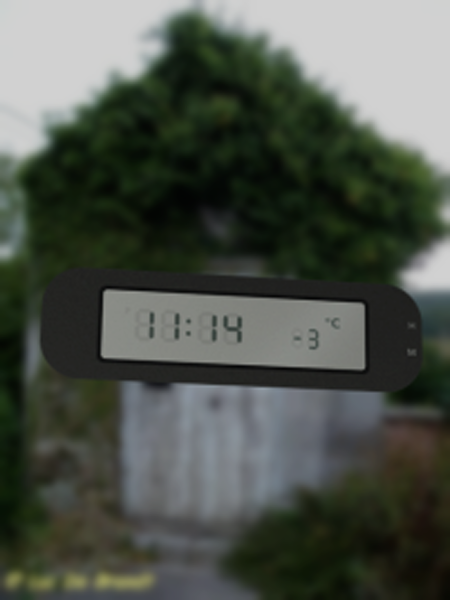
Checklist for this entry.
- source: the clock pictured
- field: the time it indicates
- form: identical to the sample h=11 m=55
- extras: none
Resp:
h=11 m=14
